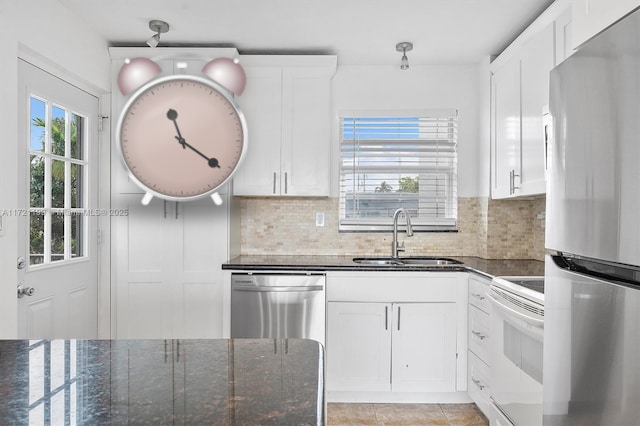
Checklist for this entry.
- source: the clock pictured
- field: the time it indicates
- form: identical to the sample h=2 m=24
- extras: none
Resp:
h=11 m=21
